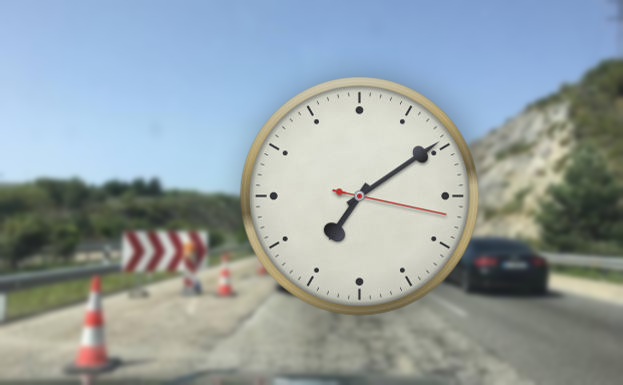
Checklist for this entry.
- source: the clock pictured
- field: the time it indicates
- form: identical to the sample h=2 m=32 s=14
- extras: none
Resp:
h=7 m=9 s=17
